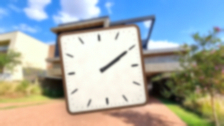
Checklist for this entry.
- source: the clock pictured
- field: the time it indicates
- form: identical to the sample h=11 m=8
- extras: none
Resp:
h=2 m=10
